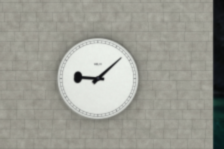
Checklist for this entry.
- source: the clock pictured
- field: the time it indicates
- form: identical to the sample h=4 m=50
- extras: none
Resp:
h=9 m=8
